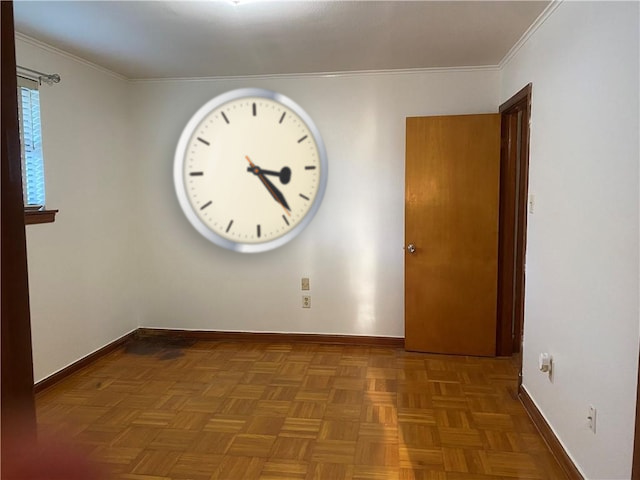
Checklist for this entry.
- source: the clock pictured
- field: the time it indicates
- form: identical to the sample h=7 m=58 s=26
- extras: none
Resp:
h=3 m=23 s=24
